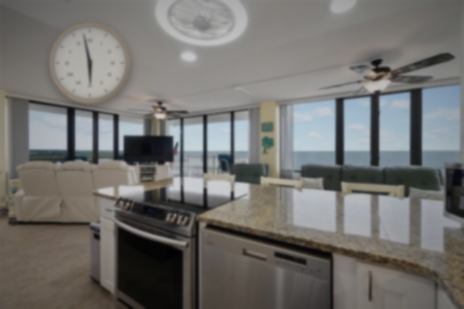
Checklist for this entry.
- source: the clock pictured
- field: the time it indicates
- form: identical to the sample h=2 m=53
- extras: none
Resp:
h=5 m=58
